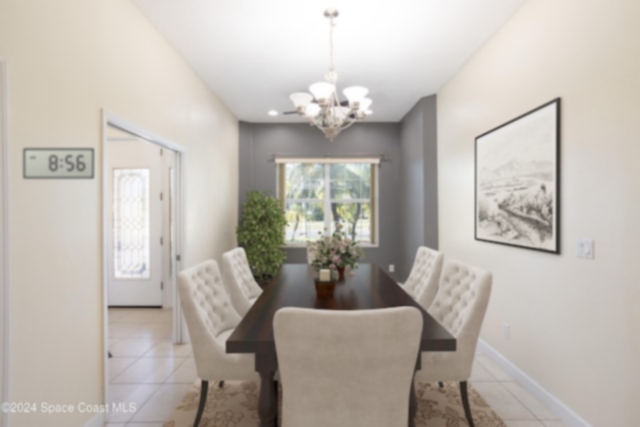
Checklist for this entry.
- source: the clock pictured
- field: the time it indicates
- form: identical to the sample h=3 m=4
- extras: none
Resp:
h=8 m=56
